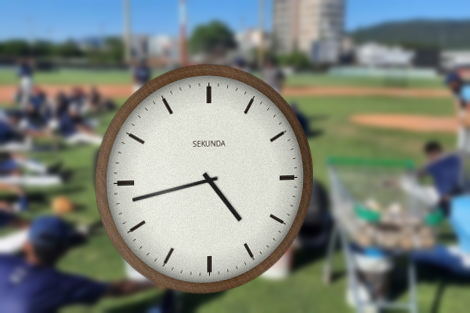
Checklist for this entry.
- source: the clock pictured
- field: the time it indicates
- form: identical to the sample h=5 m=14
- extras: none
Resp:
h=4 m=43
